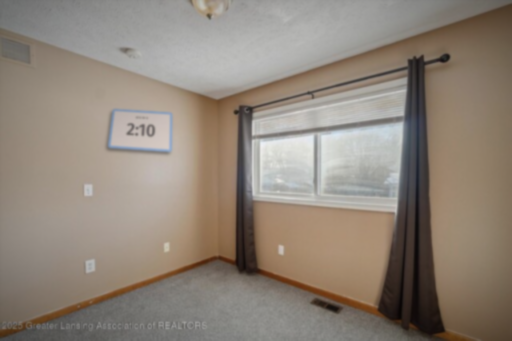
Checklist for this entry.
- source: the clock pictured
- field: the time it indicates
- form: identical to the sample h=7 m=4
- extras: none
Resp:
h=2 m=10
